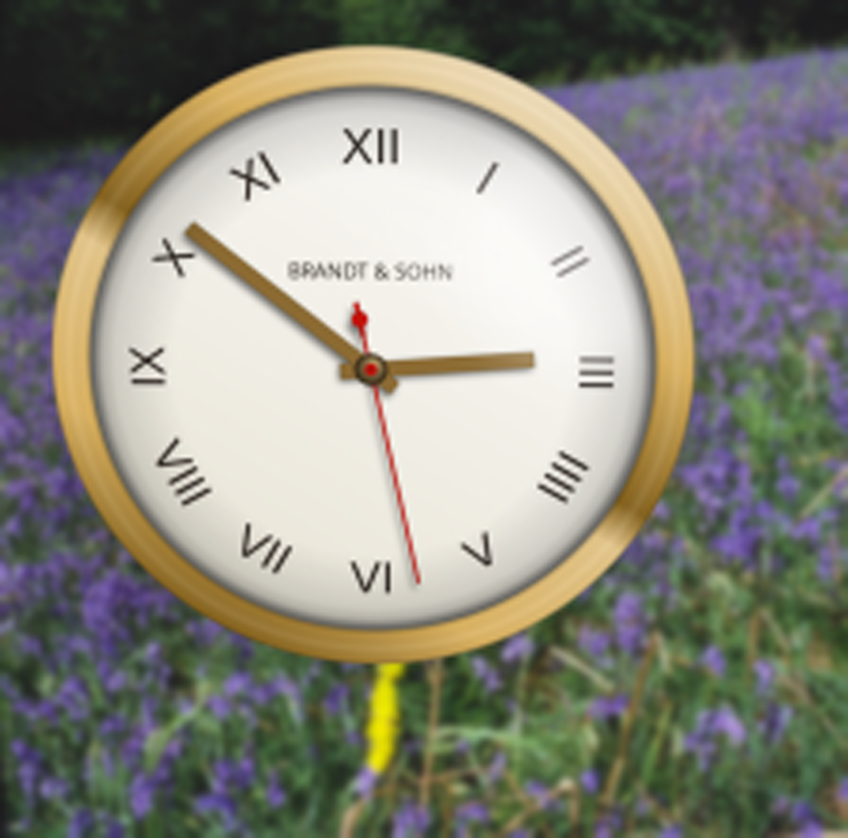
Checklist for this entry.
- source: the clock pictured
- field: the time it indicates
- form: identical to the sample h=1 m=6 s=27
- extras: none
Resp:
h=2 m=51 s=28
